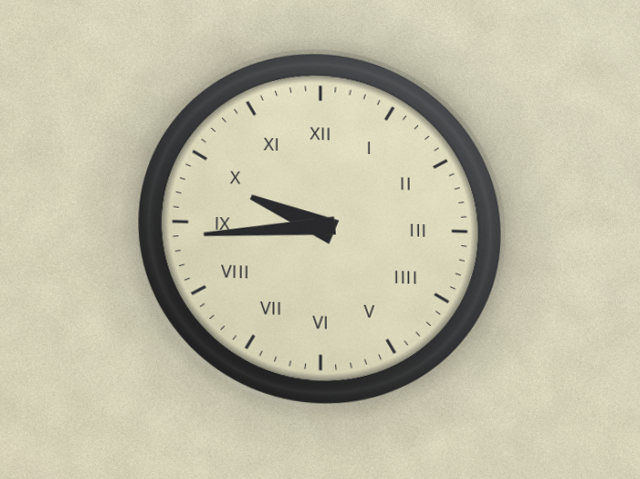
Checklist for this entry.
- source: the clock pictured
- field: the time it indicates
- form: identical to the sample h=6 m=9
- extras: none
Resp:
h=9 m=44
